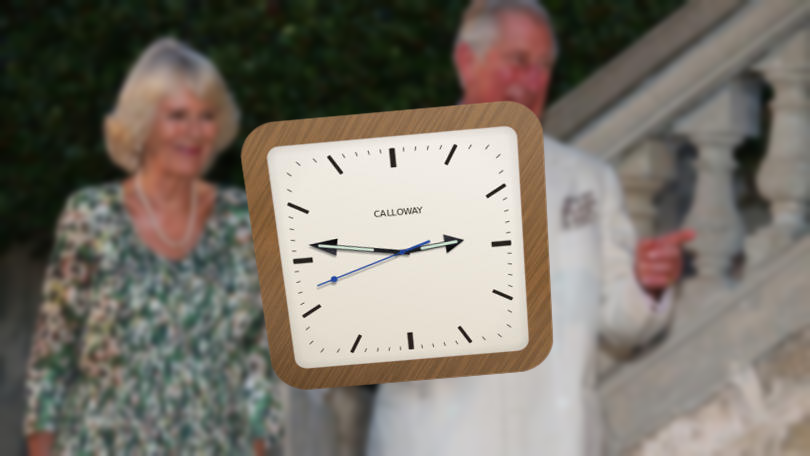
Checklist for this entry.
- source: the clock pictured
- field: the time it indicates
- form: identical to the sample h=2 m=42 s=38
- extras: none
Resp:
h=2 m=46 s=42
